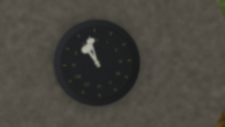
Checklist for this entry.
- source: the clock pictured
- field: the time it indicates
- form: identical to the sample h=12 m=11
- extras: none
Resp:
h=10 m=58
